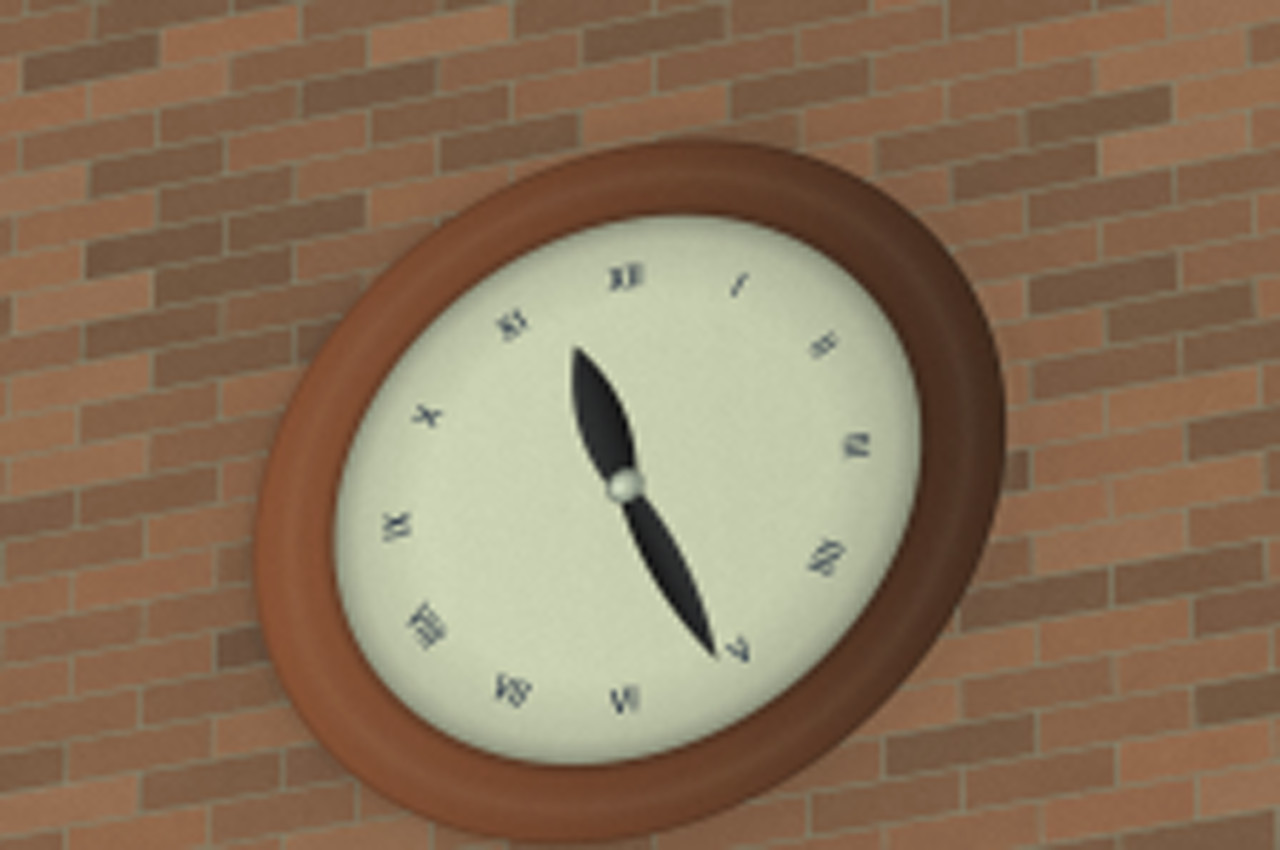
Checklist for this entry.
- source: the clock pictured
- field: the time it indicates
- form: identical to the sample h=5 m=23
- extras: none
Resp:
h=11 m=26
